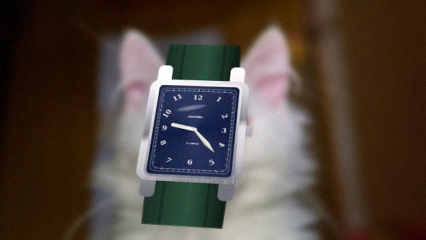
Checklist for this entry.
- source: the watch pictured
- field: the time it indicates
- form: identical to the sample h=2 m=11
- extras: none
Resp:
h=9 m=23
